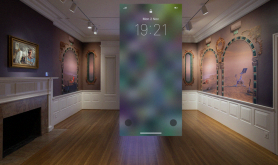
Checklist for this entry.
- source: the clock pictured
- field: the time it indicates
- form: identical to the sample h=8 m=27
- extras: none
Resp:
h=19 m=21
